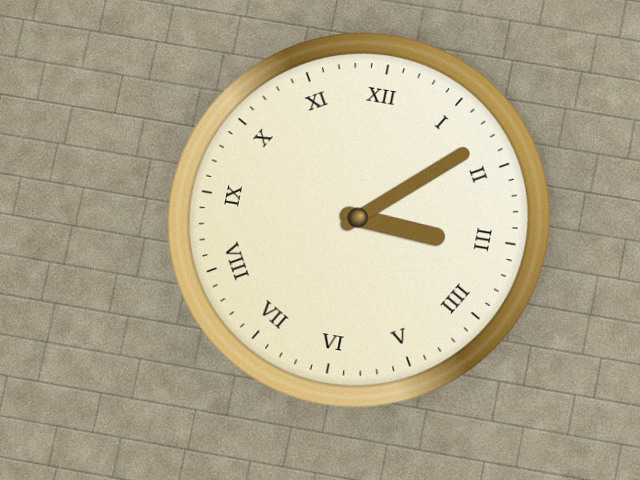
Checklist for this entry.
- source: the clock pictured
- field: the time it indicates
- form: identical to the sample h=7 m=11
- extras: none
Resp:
h=3 m=8
